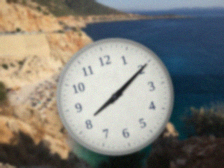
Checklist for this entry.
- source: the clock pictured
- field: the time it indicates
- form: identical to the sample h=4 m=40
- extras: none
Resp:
h=8 m=10
